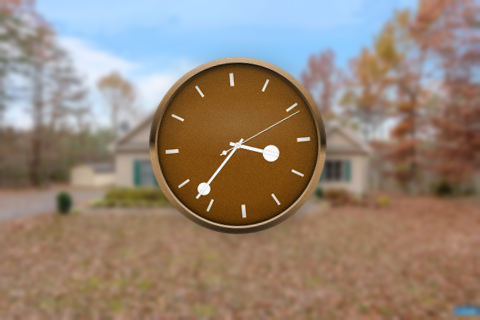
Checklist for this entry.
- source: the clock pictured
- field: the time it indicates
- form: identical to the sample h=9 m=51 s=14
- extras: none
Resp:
h=3 m=37 s=11
